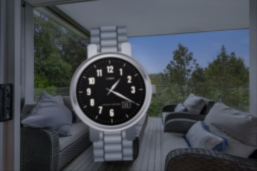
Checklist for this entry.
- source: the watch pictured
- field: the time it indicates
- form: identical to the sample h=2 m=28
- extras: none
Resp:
h=1 m=20
